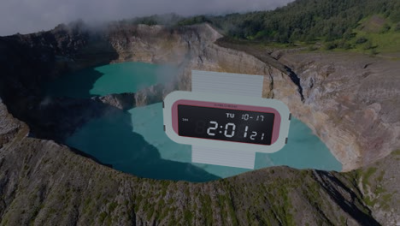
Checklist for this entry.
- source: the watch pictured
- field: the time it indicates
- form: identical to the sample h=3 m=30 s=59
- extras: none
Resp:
h=2 m=1 s=21
